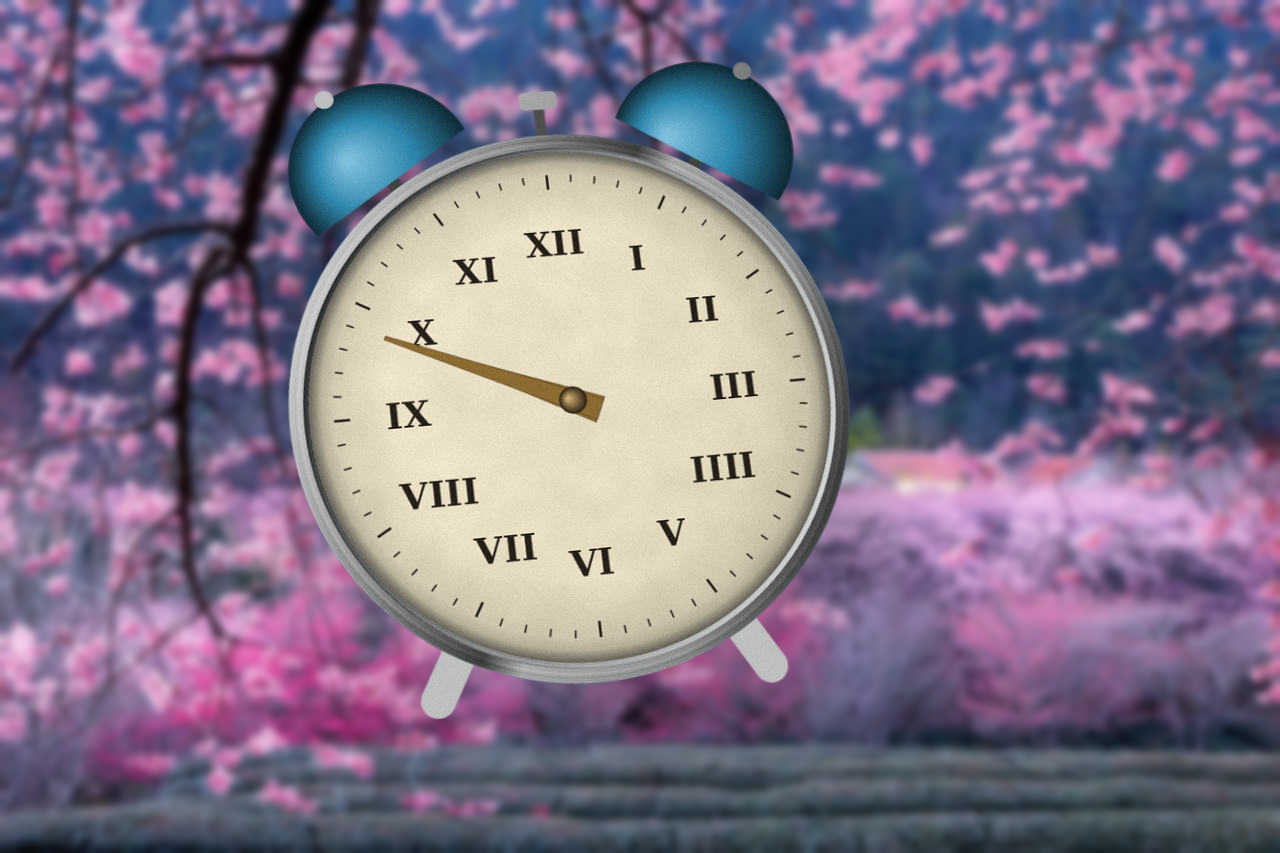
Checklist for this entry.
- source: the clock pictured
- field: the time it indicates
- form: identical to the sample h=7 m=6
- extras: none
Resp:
h=9 m=49
